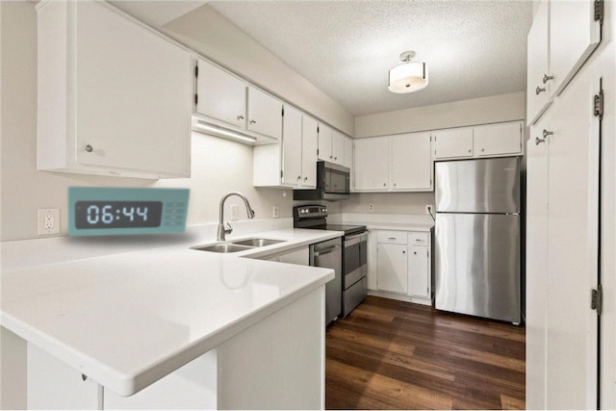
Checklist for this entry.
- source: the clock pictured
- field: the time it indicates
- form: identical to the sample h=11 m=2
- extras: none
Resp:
h=6 m=44
